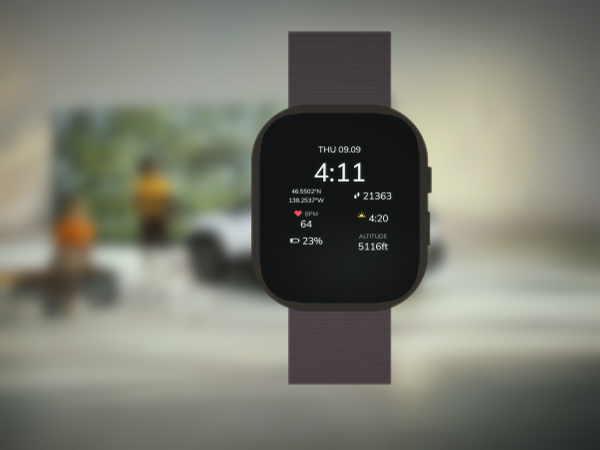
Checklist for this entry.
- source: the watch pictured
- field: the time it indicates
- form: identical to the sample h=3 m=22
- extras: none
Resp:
h=4 m=11
